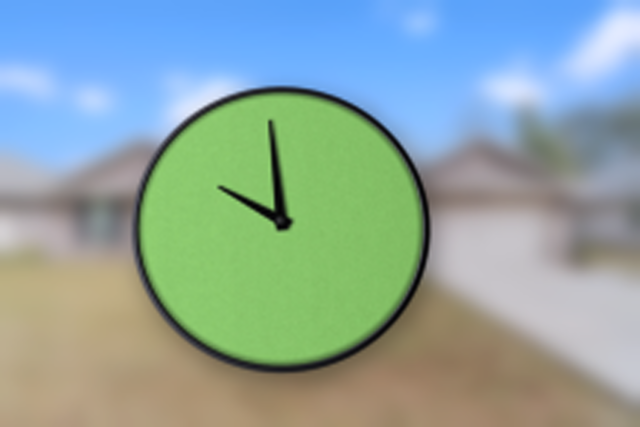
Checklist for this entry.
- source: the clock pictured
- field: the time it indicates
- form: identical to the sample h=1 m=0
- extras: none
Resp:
h=9 m=59
